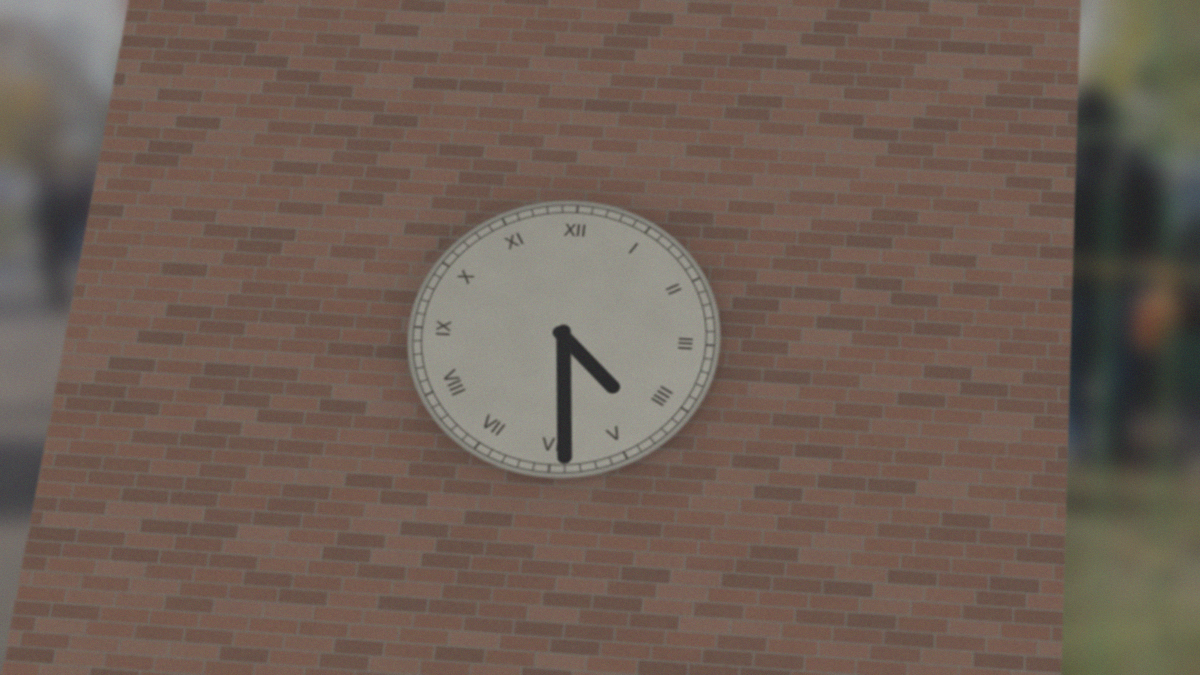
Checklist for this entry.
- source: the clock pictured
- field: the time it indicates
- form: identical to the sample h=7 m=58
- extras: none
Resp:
h=4 m=29
